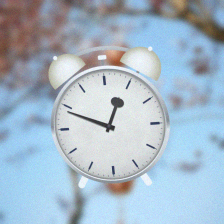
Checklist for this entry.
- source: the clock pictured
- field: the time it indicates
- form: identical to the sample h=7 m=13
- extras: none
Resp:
h=12 m=49
